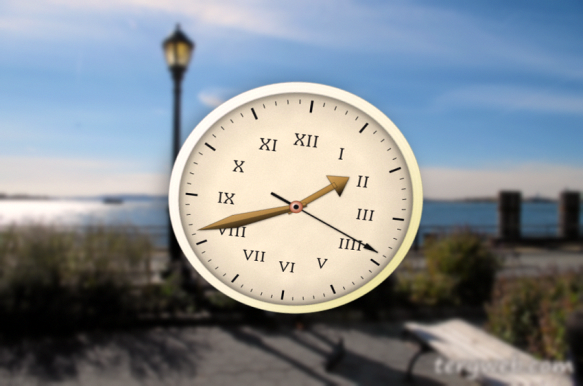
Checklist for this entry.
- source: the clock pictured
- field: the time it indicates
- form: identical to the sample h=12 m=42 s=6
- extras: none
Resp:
h=1 m=41 s=19
